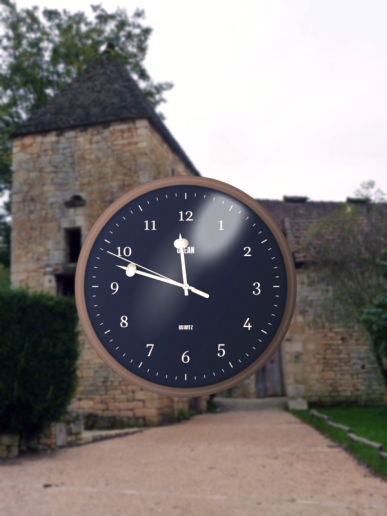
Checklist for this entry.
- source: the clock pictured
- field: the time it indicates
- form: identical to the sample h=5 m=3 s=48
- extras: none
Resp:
h=11 m=47 s=49
